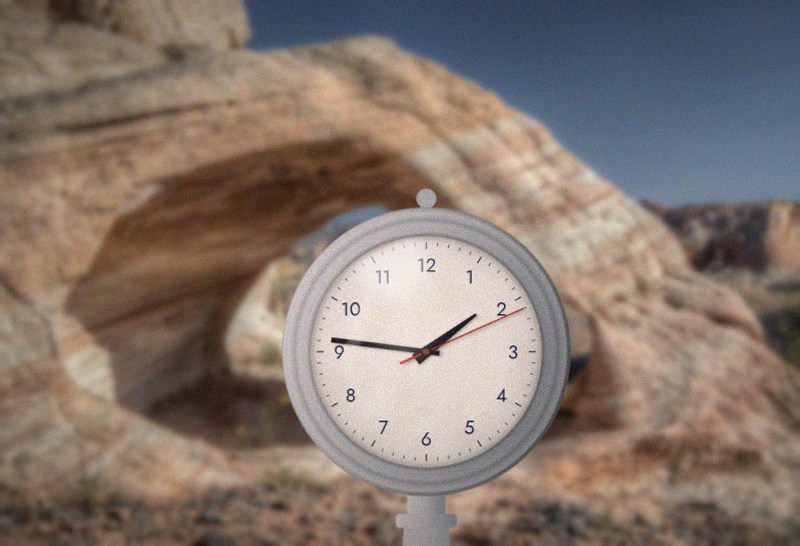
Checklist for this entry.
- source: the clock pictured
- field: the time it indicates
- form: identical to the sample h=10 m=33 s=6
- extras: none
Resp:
h=1 m=46 s=11
